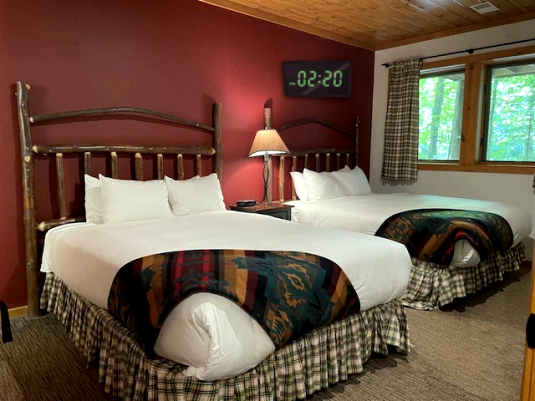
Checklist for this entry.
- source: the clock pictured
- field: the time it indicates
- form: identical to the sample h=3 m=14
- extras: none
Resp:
h=2 m=20
